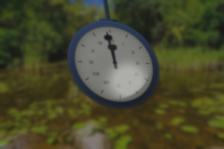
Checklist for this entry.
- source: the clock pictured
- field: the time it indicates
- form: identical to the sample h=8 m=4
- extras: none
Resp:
h=11 m=59
